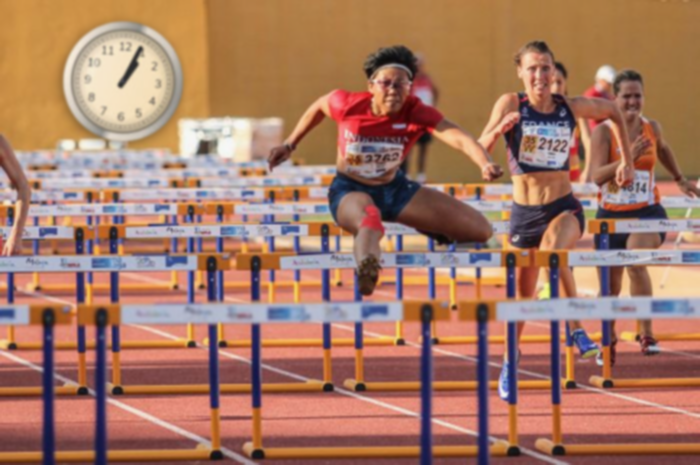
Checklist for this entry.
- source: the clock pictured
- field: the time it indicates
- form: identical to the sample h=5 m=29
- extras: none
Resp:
h=1 m=4
